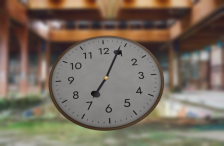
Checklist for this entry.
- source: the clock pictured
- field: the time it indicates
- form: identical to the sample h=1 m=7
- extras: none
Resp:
h=7 m=4
